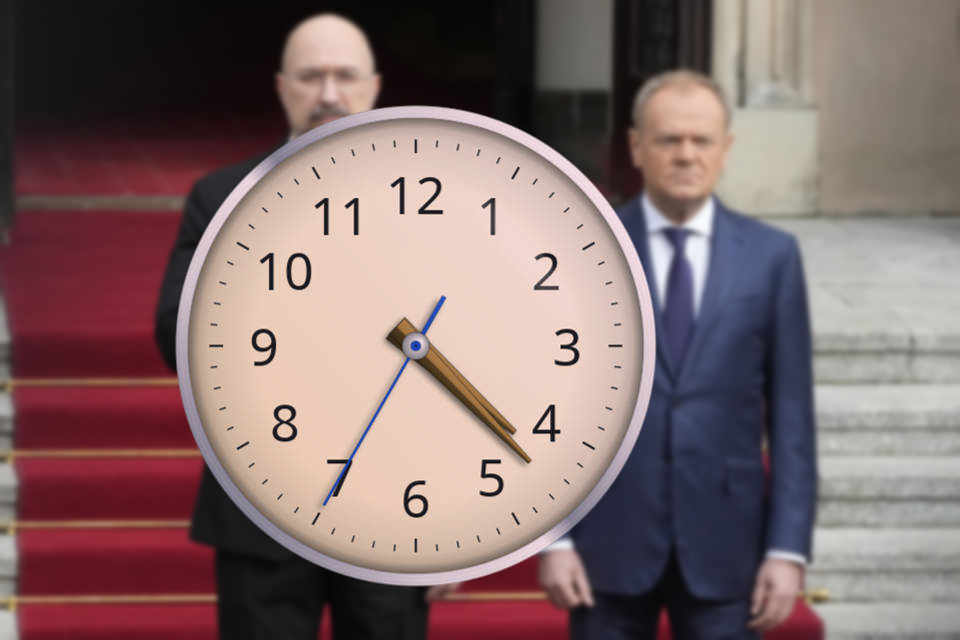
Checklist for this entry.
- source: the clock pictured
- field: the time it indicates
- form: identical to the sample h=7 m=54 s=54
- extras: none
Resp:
h=4 m=22 s=35
